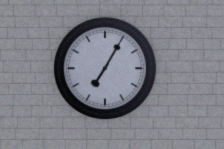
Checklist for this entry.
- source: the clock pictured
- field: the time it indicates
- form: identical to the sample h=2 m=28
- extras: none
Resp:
h=7 m=5
